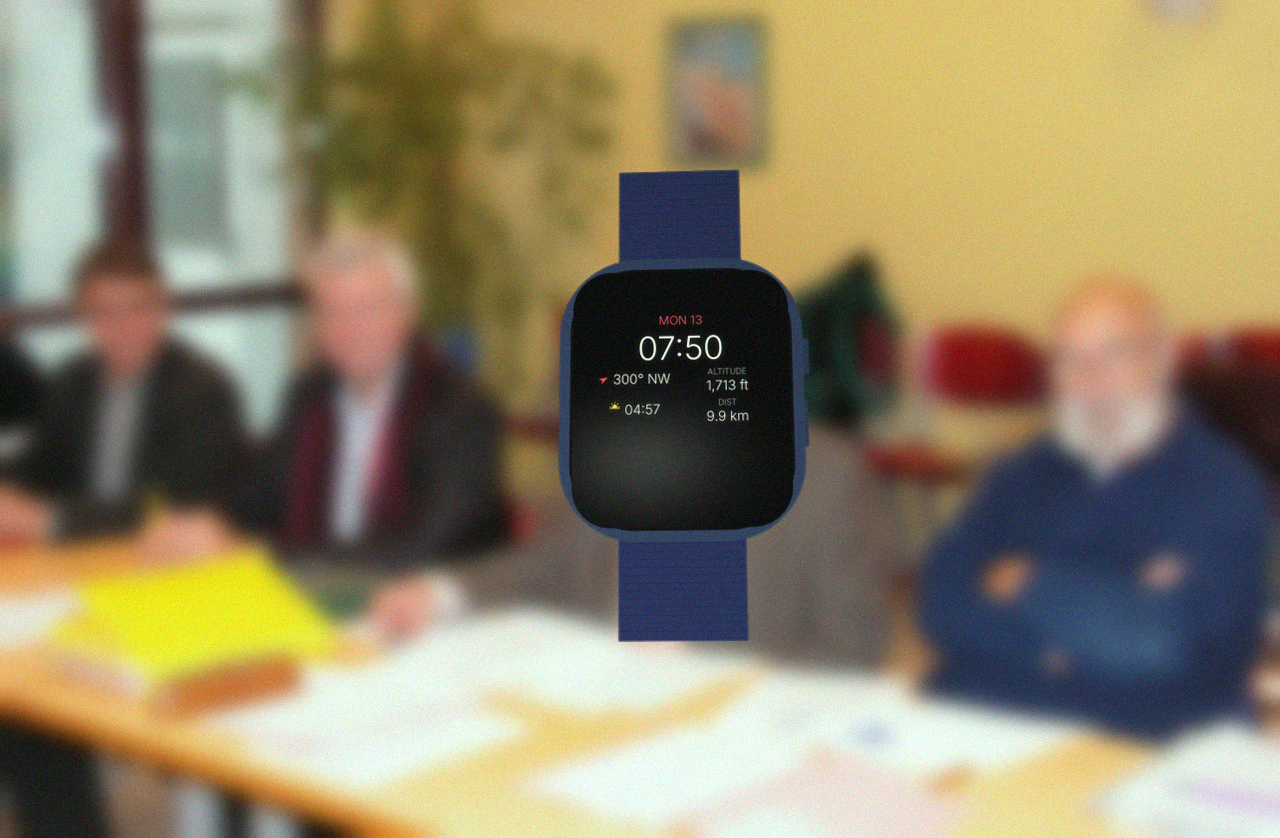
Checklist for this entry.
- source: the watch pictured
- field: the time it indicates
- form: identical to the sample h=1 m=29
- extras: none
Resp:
h=7 m=50
